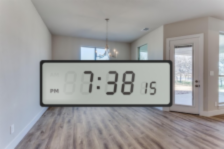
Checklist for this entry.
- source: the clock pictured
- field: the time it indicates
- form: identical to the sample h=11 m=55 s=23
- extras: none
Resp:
h=7 m=38 s=15
